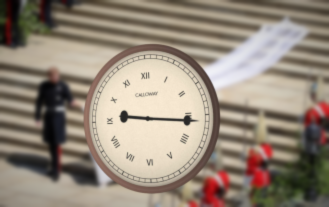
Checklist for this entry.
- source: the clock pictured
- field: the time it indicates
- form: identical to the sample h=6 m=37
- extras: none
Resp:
h=9 m=16
